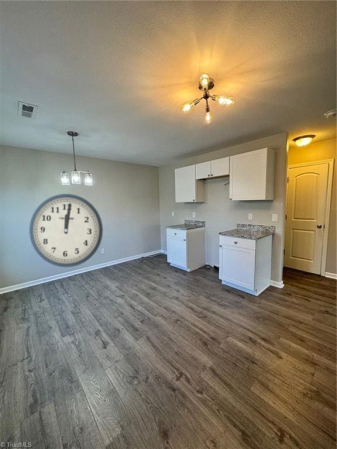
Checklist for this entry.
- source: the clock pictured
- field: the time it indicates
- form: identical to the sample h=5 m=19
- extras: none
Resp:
h=12 m=1
